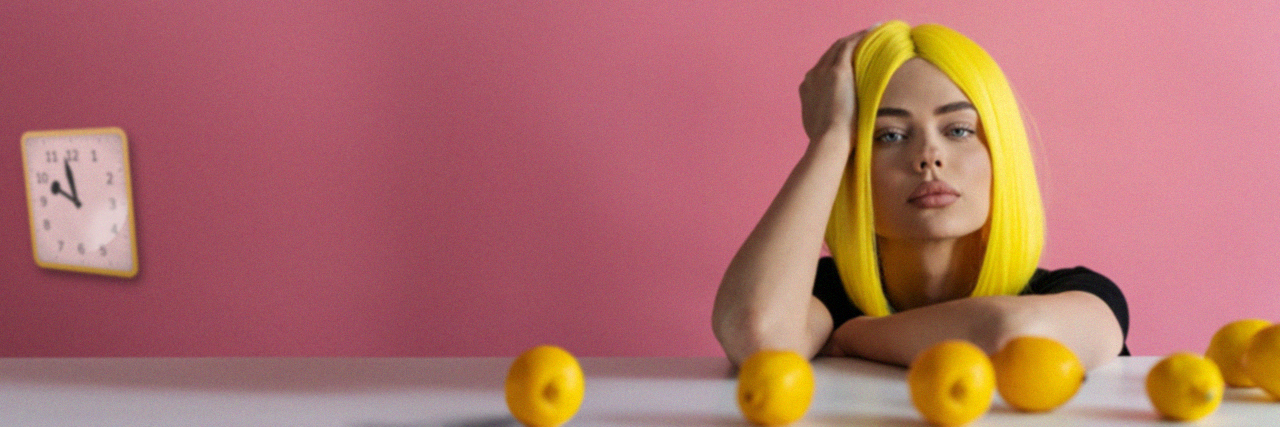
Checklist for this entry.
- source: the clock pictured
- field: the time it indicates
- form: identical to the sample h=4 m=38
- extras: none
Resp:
h=9 m=58
